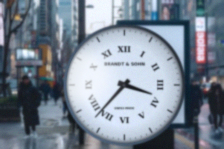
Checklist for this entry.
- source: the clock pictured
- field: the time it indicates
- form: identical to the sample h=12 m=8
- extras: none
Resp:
h=3 m=37
